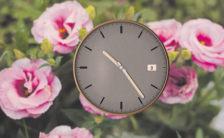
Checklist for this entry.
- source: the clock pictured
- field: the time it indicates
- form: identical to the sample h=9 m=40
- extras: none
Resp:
h=10 m=24
